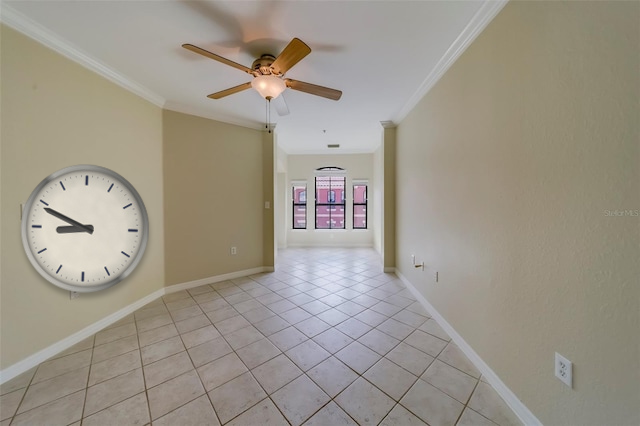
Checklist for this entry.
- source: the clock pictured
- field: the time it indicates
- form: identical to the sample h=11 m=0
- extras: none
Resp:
h=8 m=49
